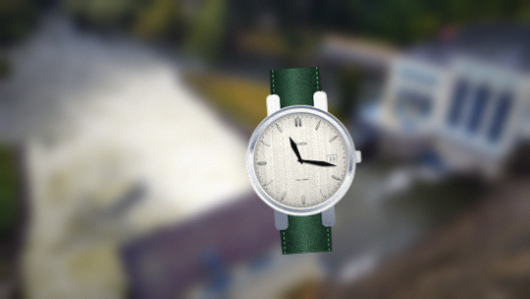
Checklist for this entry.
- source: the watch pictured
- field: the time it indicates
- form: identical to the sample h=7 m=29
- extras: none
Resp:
h=11 m=17
